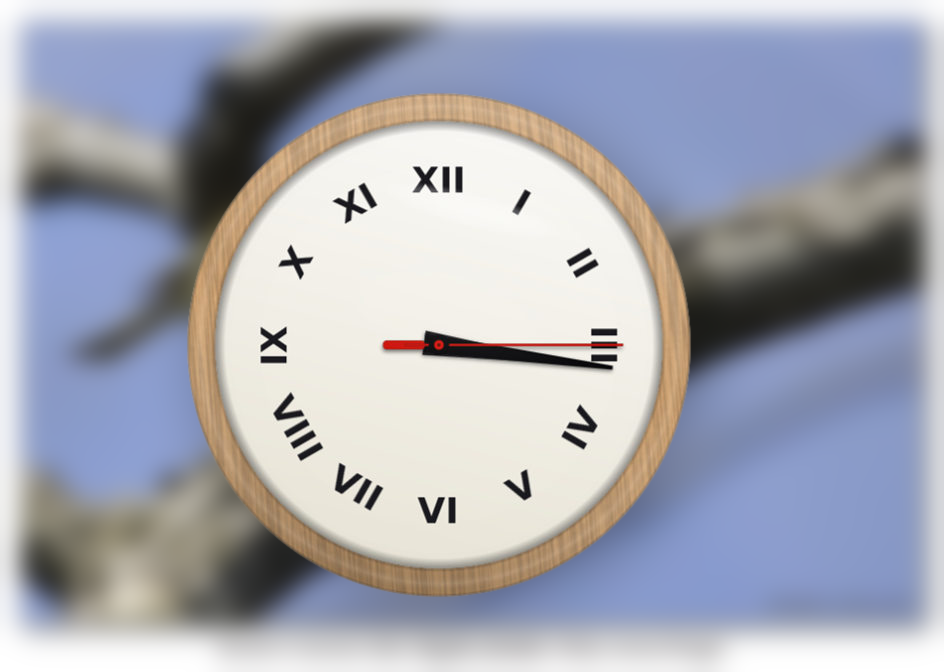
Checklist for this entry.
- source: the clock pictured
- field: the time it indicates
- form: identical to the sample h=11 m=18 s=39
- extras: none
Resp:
h=3 m=16 s=15
